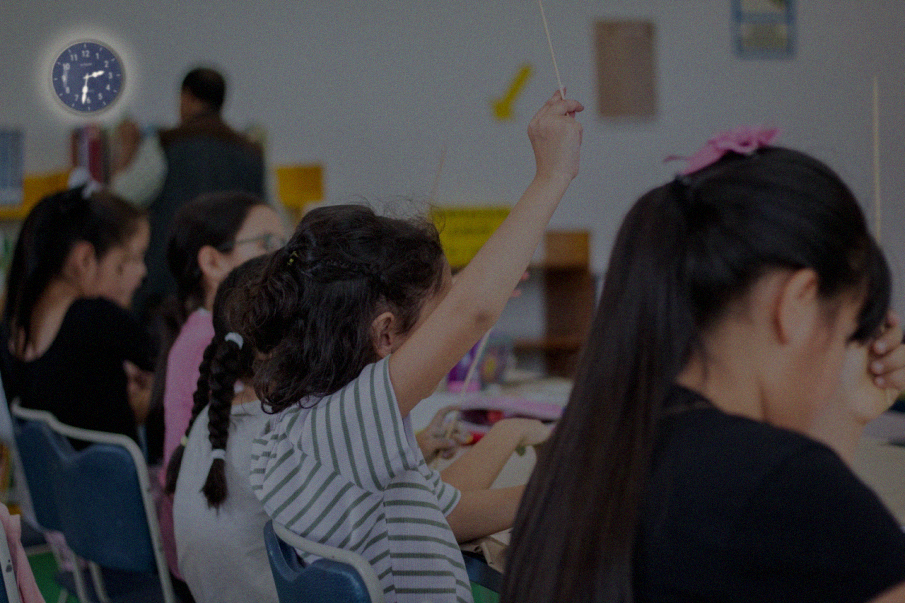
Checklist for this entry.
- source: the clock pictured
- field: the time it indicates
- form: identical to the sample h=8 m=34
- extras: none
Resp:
h=2 m=32
